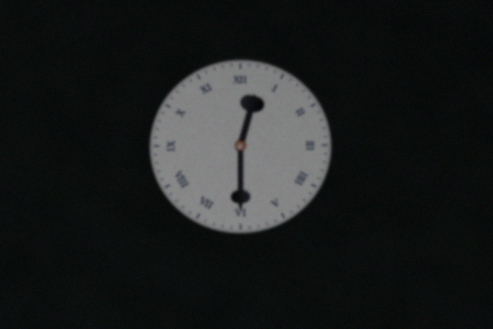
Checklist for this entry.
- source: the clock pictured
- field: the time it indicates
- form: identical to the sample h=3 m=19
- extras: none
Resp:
h=12 m=30
